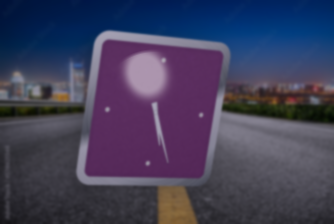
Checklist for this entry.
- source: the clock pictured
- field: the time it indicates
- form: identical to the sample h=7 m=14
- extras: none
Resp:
h=5 m=26
